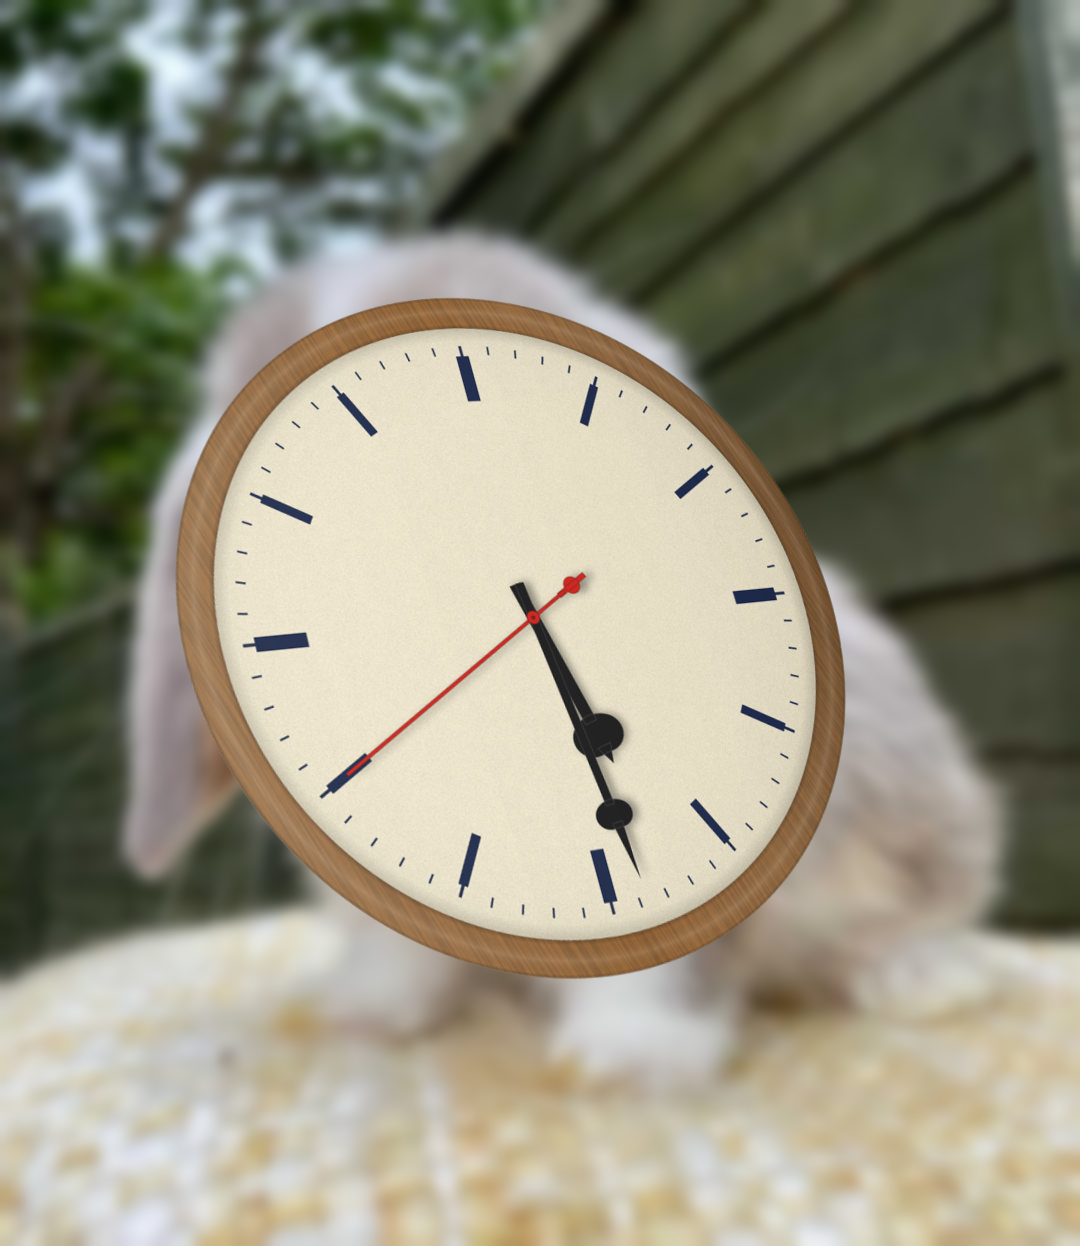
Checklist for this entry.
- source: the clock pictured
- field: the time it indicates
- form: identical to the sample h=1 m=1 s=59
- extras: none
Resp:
h=5 m=28 s=40
